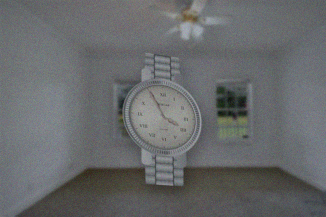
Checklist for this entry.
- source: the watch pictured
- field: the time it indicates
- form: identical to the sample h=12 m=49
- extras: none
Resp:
h=3 m=55
